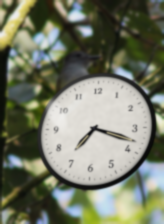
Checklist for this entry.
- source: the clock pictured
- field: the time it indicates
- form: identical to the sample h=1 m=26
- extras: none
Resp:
h=7 m=18
